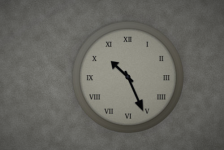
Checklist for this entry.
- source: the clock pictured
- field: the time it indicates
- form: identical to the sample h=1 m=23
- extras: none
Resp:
h=10 m=26
